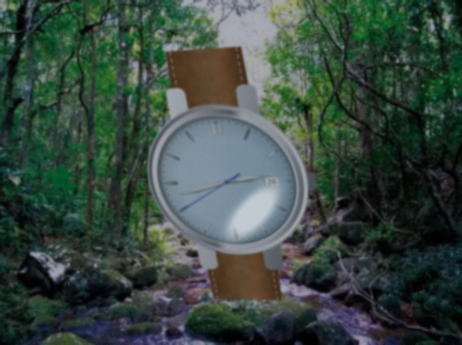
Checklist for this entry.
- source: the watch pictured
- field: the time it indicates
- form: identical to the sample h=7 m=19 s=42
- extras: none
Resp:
h=2 m=42 s=40
